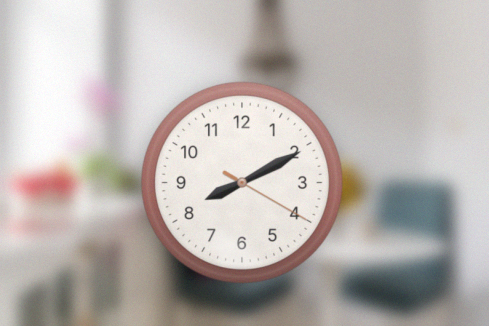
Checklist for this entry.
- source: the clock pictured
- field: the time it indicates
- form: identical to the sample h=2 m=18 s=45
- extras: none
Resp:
h=8 m=10 s=20
